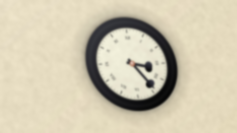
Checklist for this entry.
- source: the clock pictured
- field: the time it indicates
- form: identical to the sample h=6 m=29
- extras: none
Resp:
h=3 m=24
